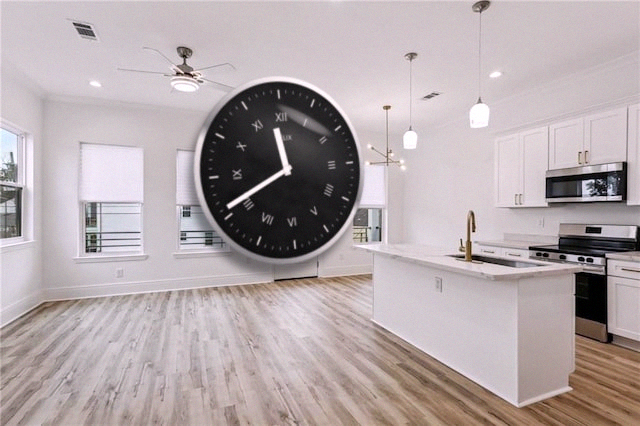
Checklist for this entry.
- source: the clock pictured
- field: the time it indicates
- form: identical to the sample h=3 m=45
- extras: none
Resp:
h=11 m=41
